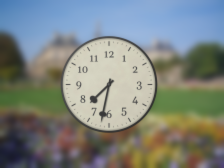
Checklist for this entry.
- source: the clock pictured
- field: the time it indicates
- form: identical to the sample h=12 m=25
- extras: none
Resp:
h=7 m=32
